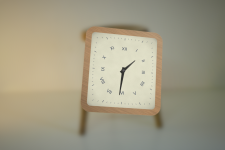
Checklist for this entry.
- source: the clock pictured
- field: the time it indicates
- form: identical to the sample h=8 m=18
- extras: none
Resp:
h=1 m=31
